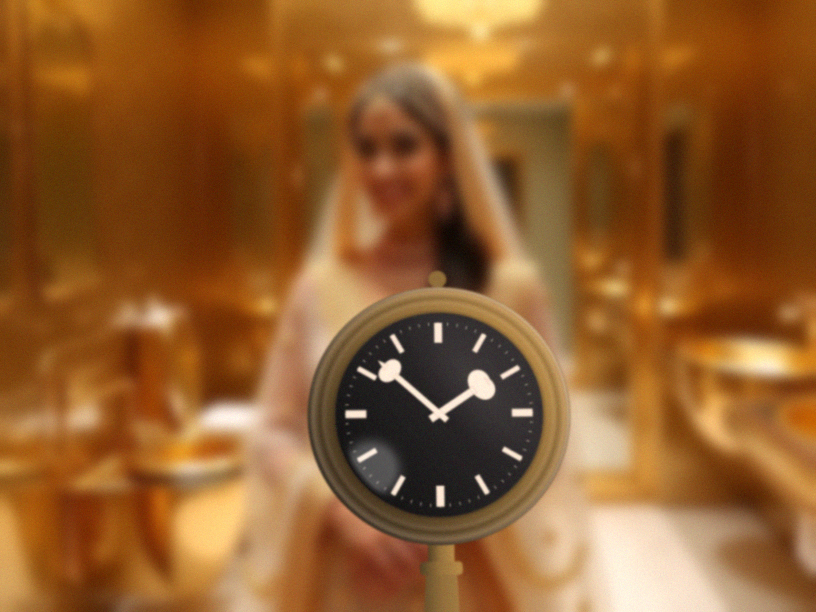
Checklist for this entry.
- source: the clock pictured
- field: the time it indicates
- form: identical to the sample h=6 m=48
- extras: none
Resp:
h=1 m=52
